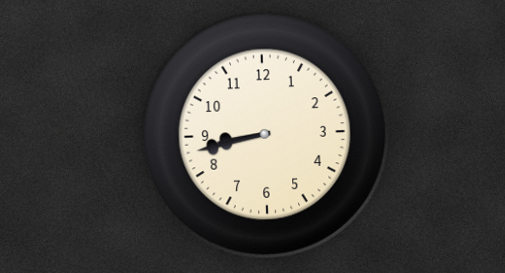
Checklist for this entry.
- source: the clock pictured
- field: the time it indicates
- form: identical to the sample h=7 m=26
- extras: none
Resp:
h=8 m=43
